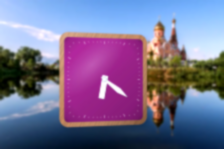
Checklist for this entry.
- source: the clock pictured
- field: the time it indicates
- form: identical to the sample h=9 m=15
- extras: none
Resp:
h=6 m=21
